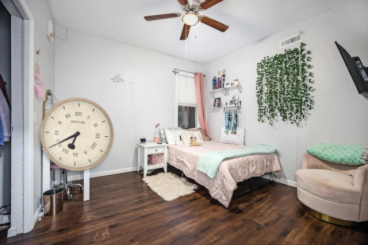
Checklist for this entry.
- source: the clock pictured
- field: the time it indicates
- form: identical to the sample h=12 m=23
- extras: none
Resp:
h=6 m=40
